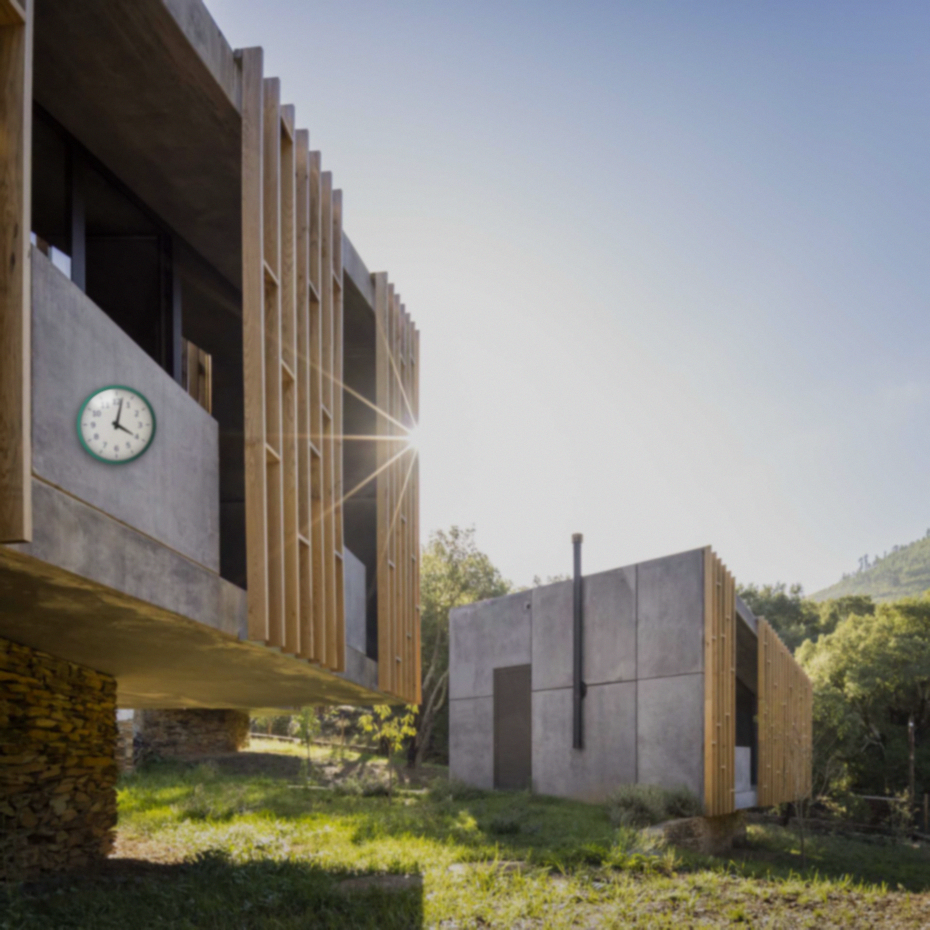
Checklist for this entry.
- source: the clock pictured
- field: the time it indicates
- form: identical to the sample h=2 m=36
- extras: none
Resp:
h=4 m=2
